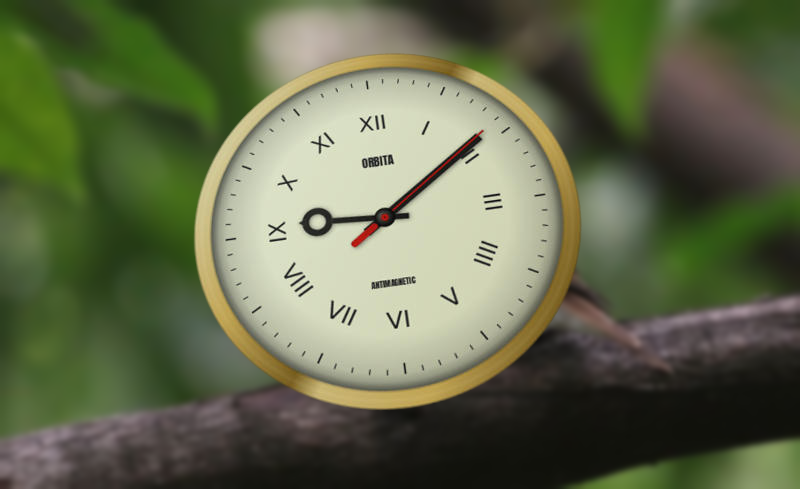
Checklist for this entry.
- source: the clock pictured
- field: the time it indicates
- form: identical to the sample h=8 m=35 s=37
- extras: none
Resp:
h=9 m=9 s=9
